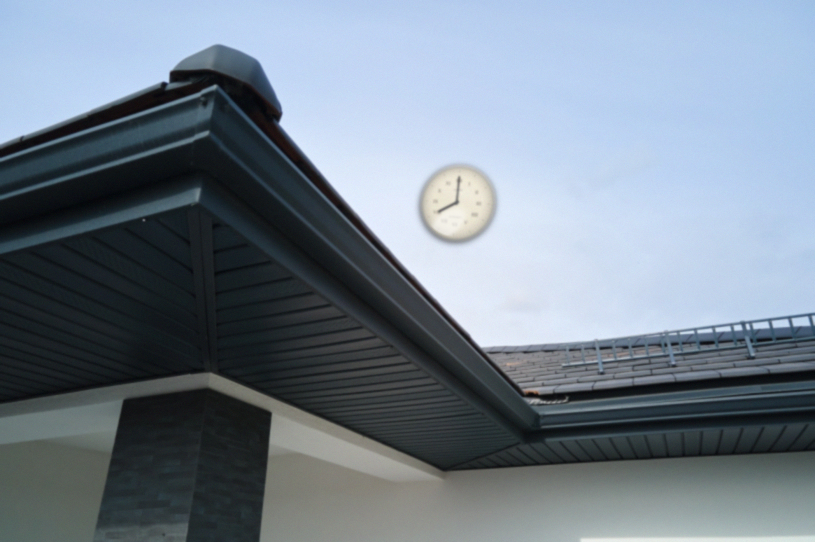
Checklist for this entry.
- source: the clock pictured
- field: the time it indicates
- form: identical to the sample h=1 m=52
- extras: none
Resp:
h=8 m=0
